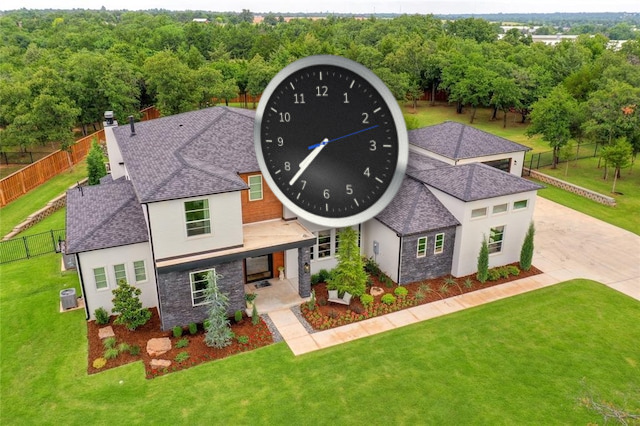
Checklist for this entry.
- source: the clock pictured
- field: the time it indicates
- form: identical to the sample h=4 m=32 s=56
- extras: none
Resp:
h=7 m=37 s=12
